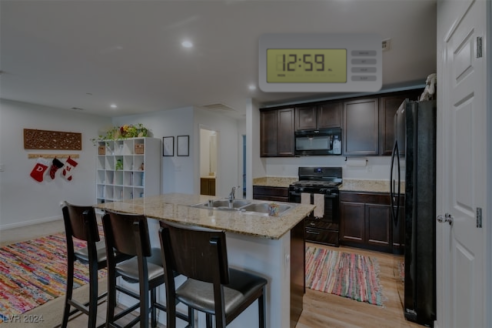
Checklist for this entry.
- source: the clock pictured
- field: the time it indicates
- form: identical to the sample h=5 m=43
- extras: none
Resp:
h=12 m=59
